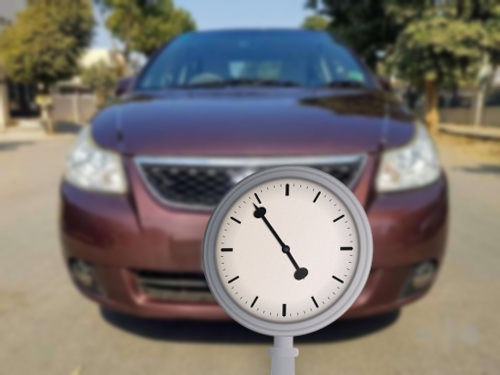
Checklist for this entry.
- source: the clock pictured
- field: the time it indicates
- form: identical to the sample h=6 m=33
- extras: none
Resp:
h=4 m=54
